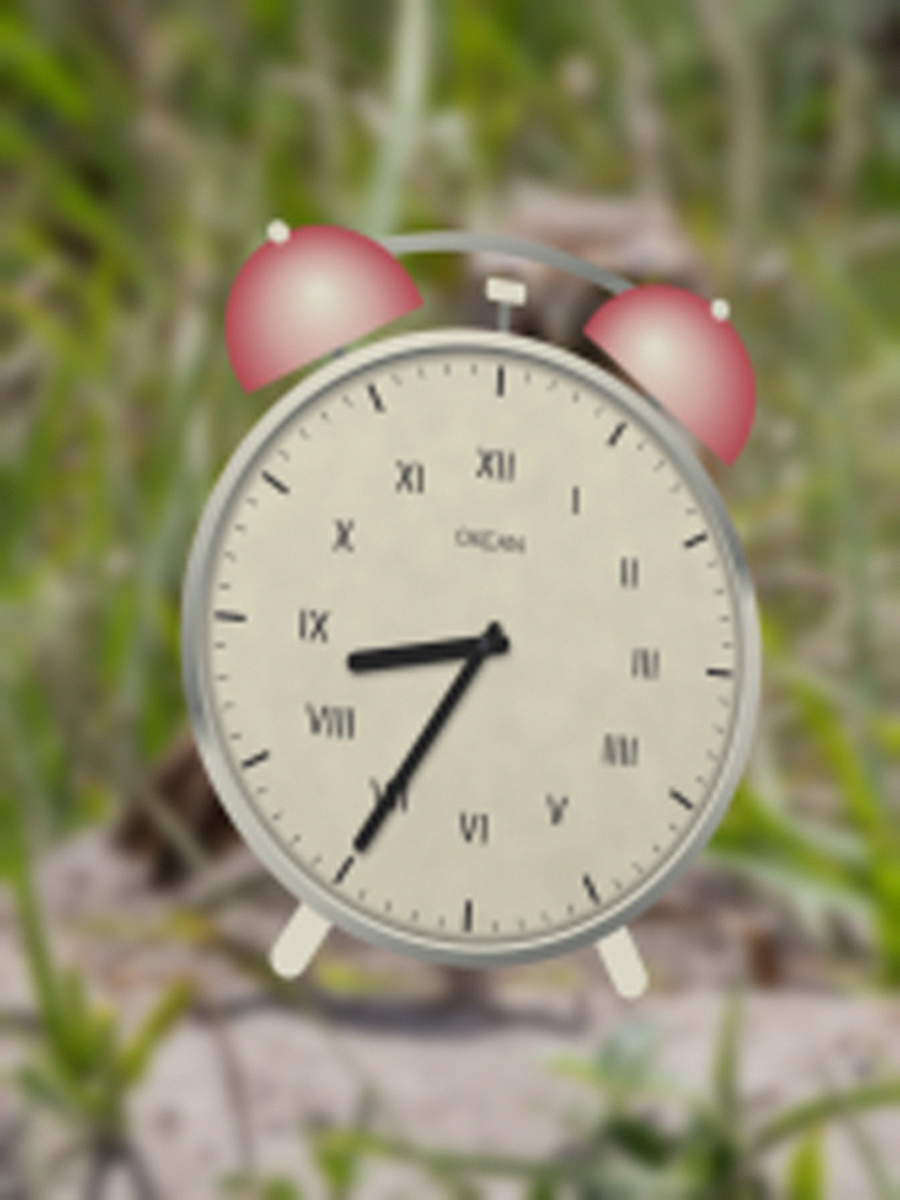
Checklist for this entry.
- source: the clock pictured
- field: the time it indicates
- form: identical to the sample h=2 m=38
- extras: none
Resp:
h=8 m=35
